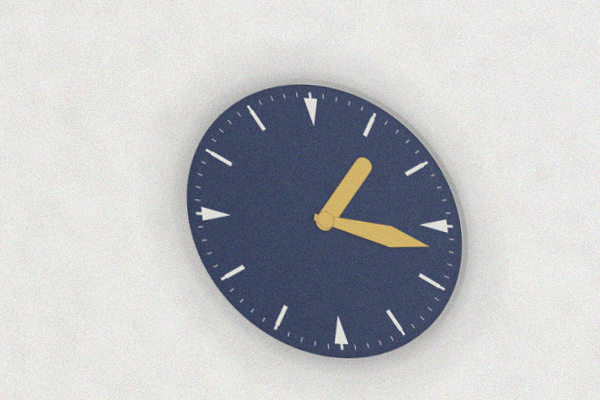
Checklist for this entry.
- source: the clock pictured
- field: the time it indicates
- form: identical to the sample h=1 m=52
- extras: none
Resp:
h=1 m=17
